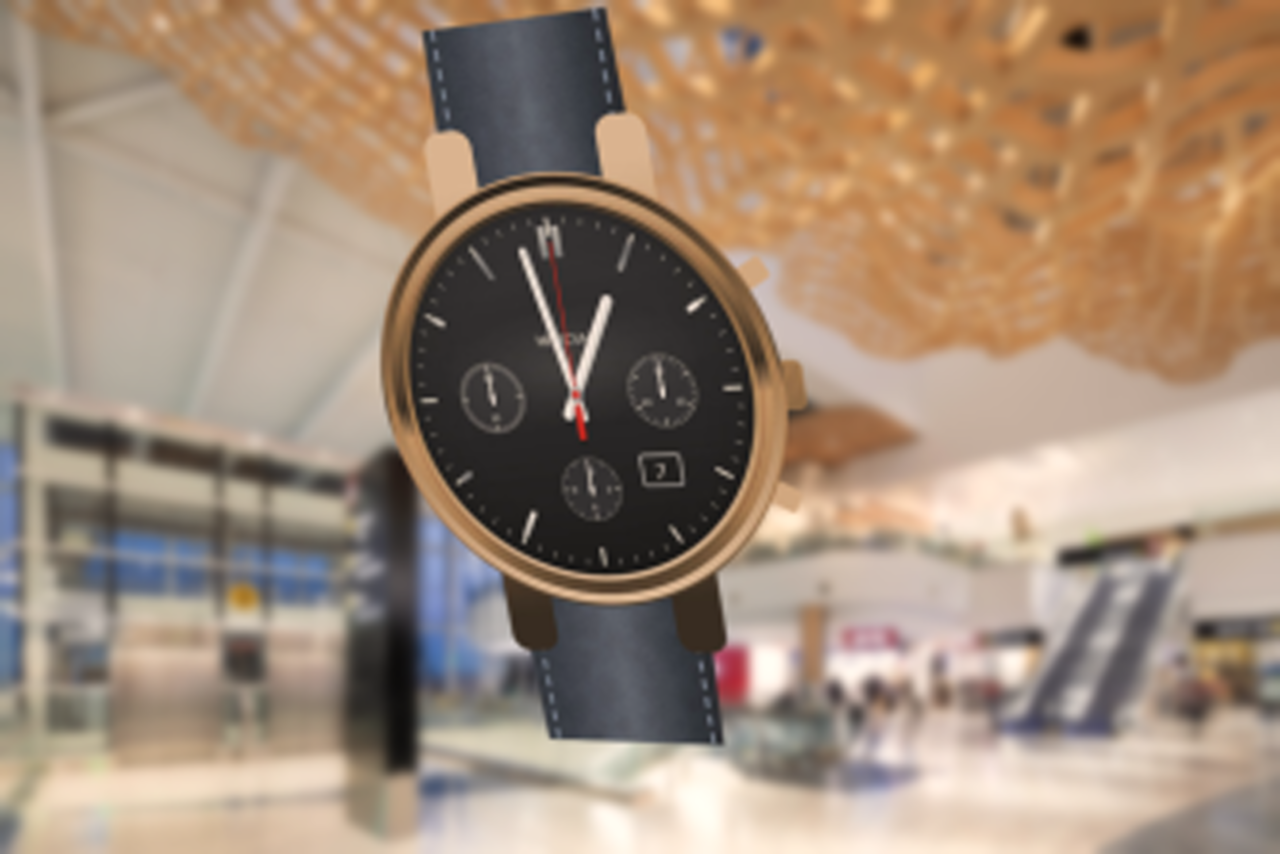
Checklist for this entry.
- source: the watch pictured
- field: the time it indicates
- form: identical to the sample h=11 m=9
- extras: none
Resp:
h=12 m=58
